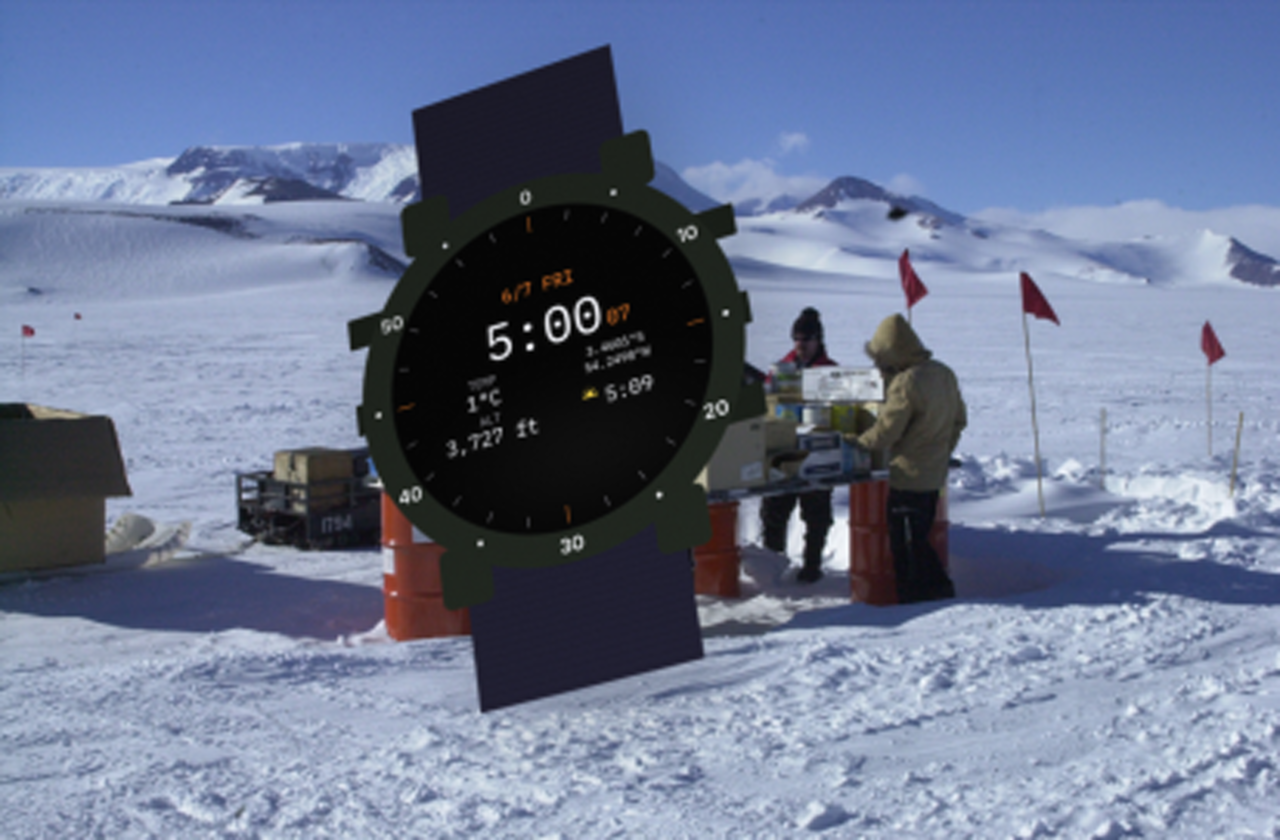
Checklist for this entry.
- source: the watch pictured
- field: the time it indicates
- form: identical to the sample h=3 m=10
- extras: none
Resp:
h=5 m=0
